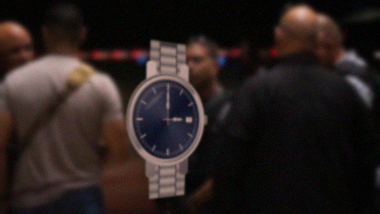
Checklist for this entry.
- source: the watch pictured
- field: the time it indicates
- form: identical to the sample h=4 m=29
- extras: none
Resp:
h=3 m=0
